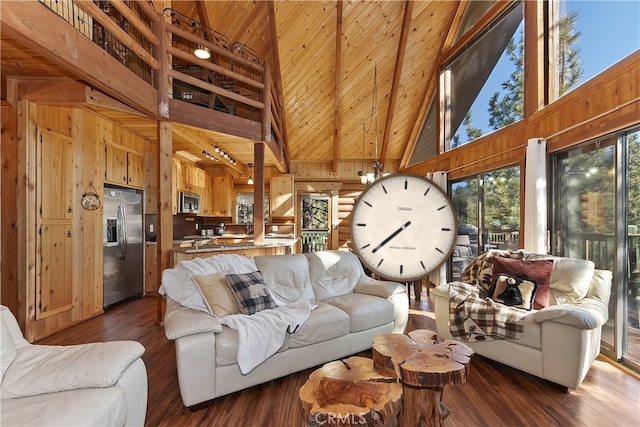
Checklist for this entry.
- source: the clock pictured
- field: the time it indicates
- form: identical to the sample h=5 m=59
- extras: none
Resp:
h=7 m=38
